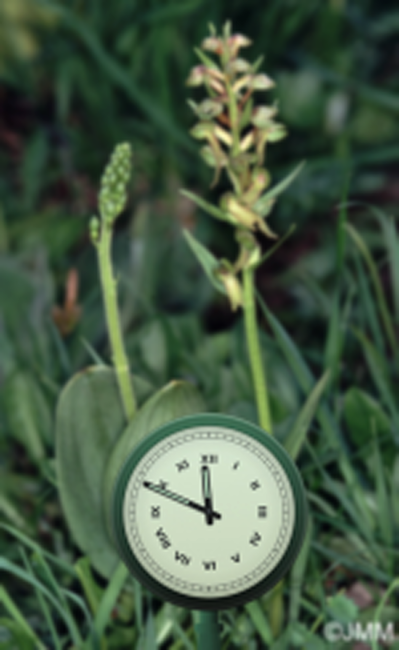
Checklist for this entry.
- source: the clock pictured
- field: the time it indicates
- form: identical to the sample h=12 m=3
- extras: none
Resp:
h=11 m=49
